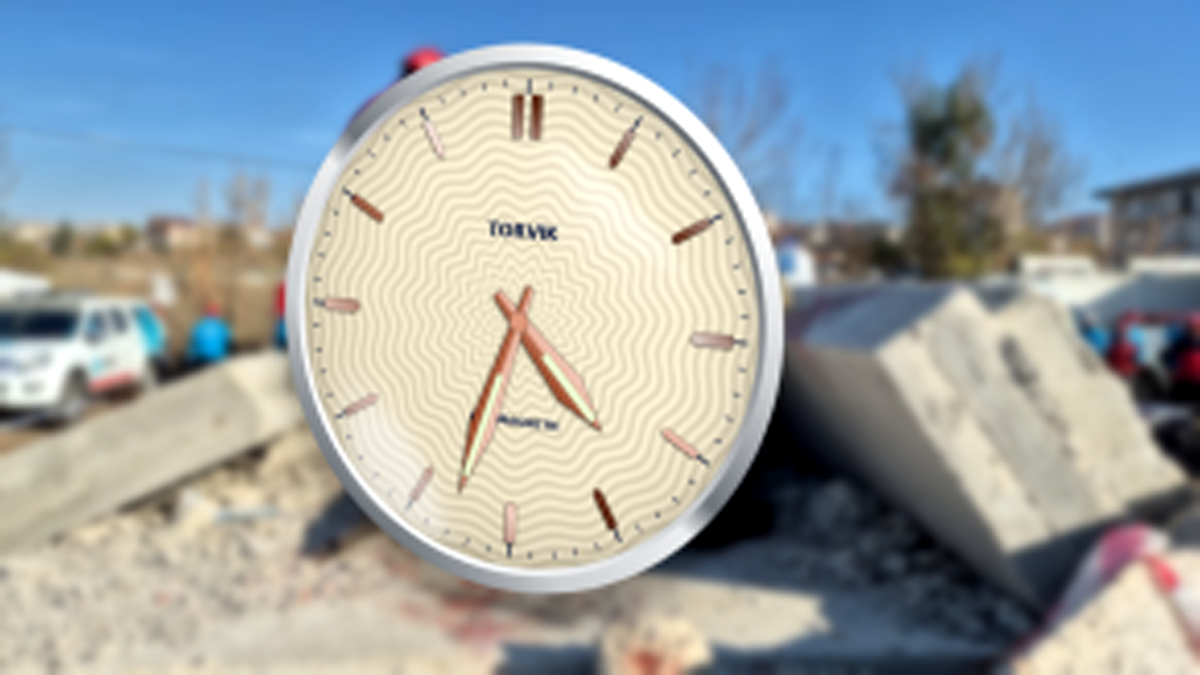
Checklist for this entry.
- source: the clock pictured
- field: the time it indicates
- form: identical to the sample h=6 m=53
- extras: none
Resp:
h=4 m=33
